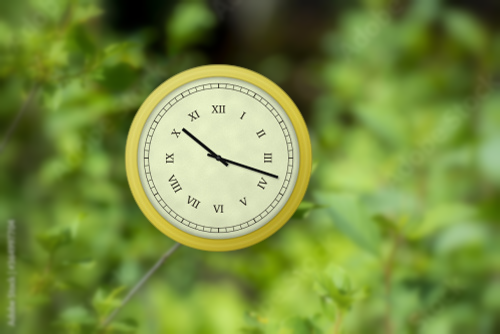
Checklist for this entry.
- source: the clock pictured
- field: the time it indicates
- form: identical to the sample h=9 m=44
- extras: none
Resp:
h=10 m=18
